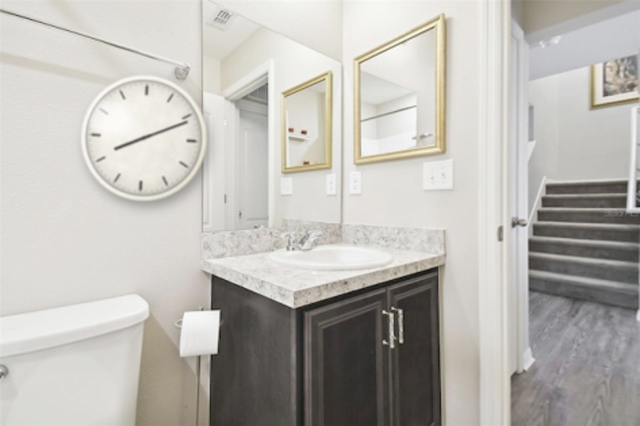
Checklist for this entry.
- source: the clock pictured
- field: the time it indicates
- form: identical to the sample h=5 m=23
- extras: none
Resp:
h=8 m=11
